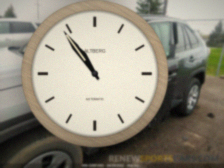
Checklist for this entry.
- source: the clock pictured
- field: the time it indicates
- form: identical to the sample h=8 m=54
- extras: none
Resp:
h=10 m=54
